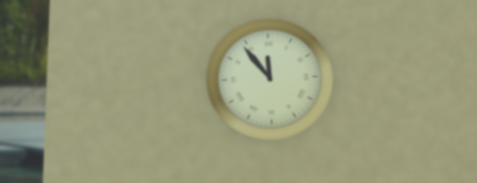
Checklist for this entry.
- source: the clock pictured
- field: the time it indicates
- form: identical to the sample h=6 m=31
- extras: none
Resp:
h=11 m=54
